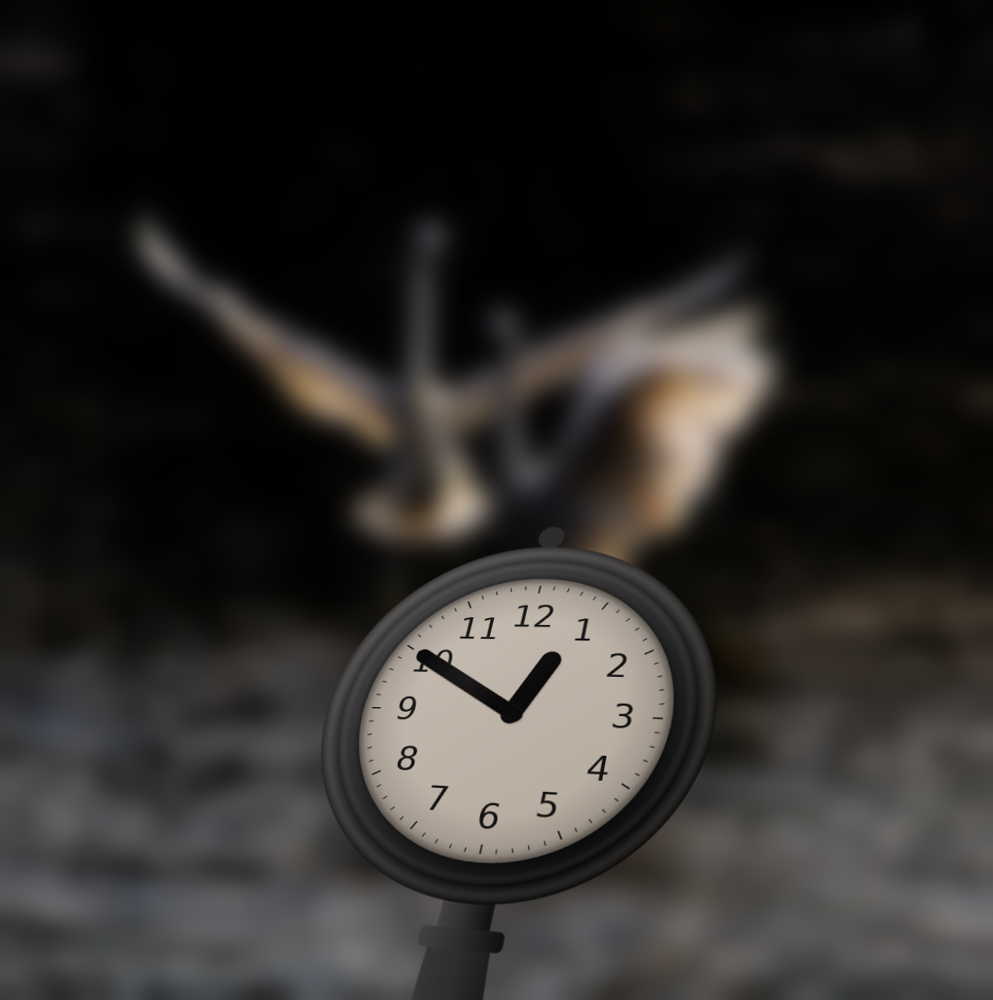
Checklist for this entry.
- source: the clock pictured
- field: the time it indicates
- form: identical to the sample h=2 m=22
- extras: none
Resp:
h=12 m=50
